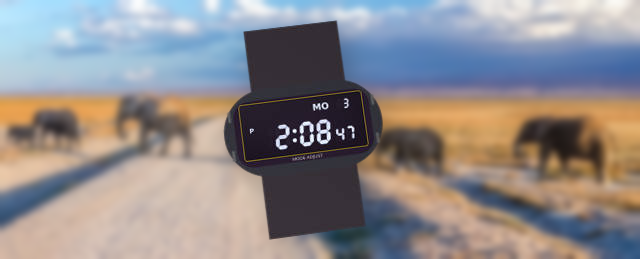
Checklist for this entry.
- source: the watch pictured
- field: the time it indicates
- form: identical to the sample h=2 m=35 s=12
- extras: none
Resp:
h=2 m=8 s=47
